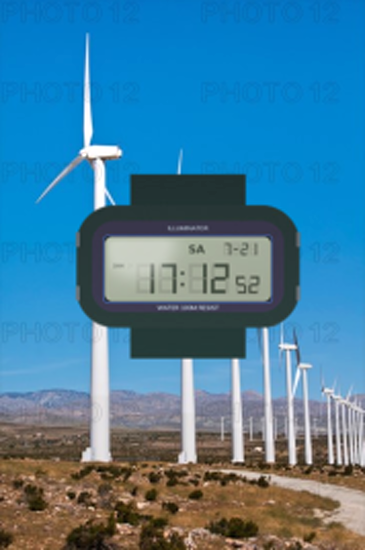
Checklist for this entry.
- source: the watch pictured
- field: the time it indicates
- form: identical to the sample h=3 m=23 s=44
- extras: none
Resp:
h=17 m=12 s=52
